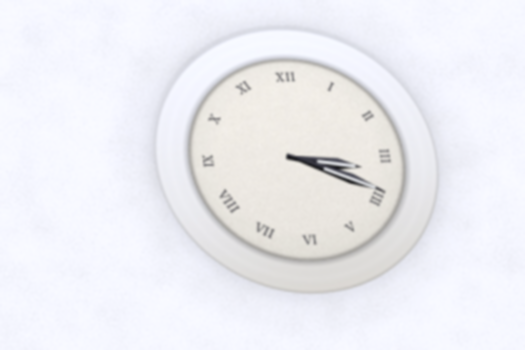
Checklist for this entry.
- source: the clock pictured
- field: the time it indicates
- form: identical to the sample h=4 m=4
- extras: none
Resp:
h=3 m=19
